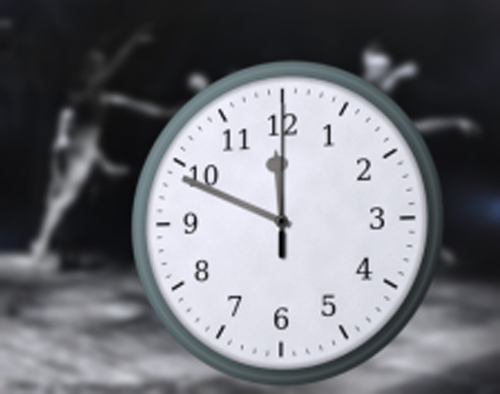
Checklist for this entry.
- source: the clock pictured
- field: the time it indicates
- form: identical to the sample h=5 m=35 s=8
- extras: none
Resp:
h=11 m=49 s=0
